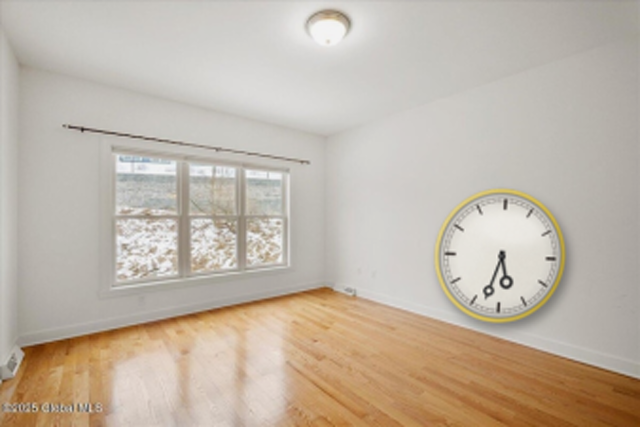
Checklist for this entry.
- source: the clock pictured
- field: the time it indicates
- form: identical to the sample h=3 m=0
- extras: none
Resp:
h=5 m=33
